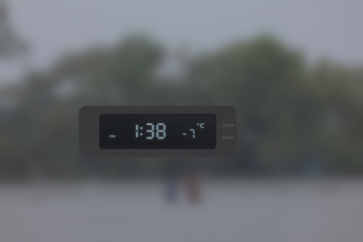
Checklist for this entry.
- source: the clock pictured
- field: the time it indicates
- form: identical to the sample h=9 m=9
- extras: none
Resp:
h=1 m=38
